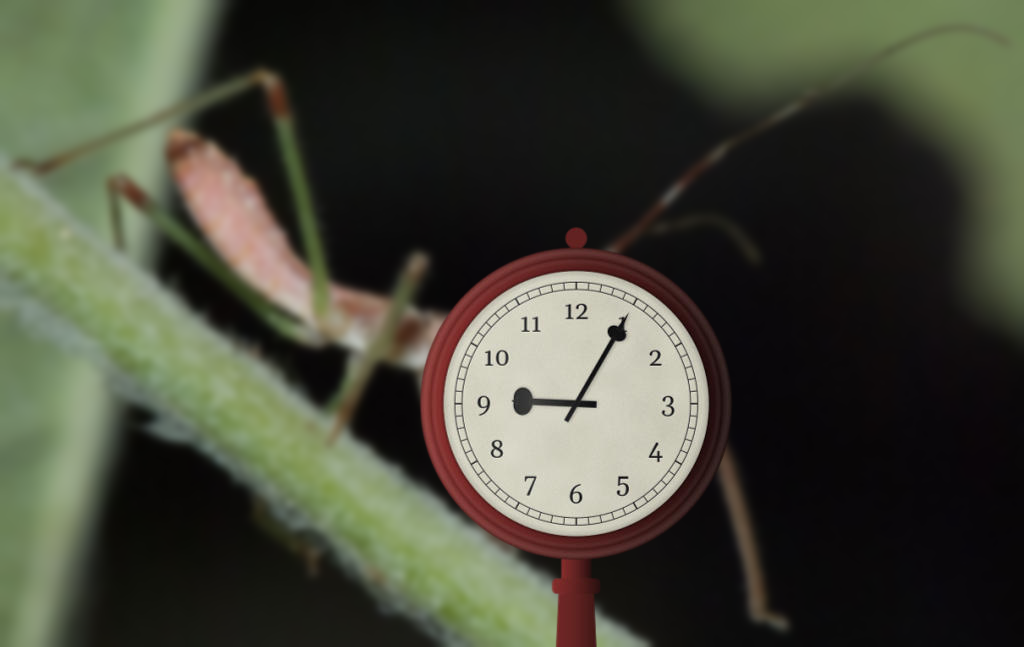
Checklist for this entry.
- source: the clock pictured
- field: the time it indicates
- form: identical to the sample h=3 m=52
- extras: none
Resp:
h=9 m=5
